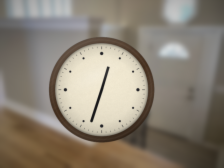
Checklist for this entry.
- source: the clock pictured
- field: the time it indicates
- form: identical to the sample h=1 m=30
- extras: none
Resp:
h=12 m=33
